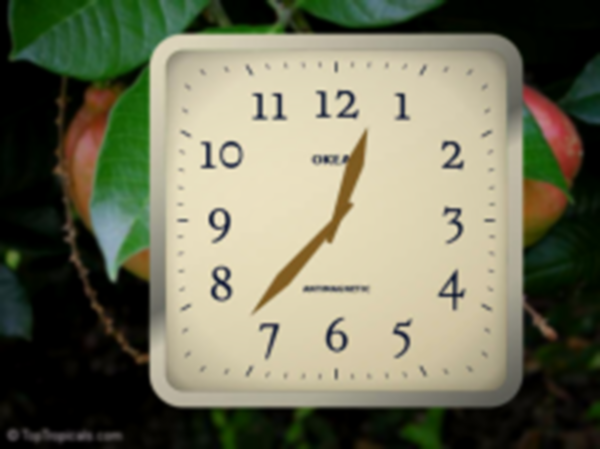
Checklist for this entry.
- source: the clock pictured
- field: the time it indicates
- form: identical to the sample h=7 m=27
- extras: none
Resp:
h=12 m=37
